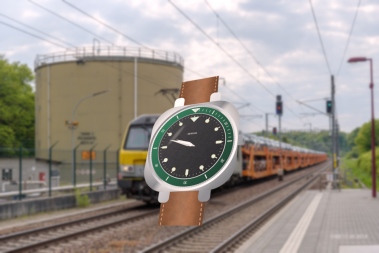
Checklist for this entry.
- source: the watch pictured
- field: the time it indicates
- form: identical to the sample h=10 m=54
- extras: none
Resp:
h=9 m=48
